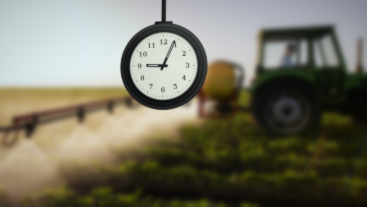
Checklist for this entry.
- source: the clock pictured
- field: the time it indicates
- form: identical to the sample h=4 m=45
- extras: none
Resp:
h=9 m=4
